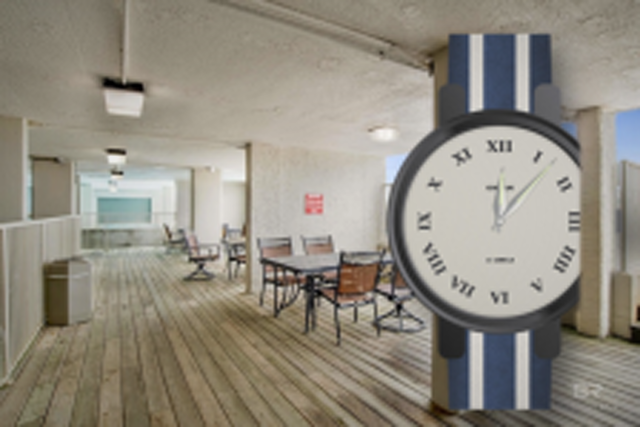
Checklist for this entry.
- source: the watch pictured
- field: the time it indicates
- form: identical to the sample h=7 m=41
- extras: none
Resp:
h=12 m=7
